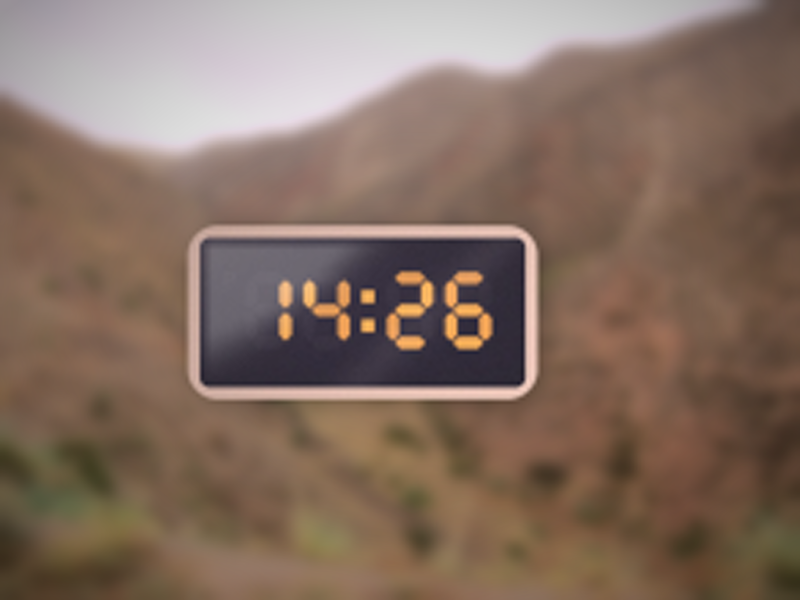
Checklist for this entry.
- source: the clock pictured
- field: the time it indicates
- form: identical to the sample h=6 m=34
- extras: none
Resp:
h=14 m=26
